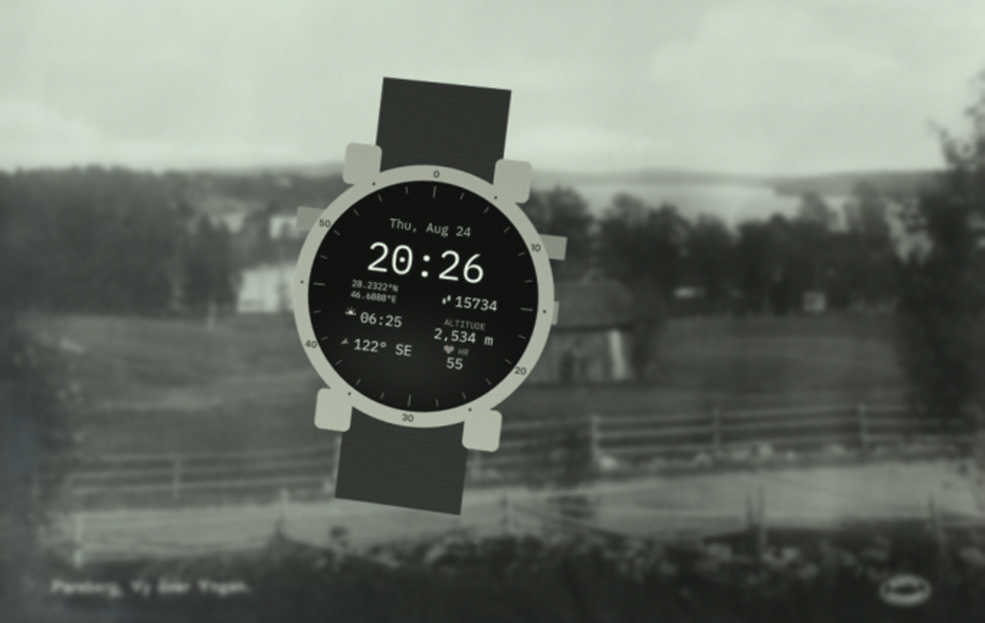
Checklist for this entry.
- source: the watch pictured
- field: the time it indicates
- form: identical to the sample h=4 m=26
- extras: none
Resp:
h=20 m=26
